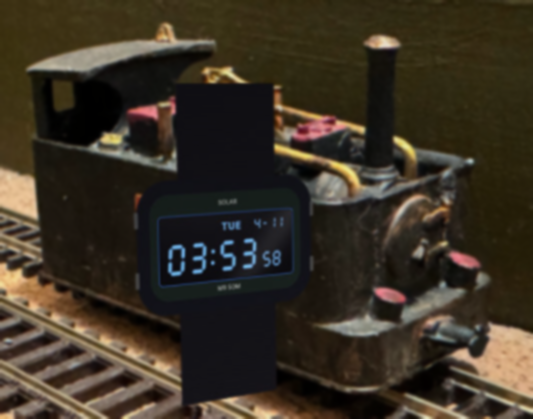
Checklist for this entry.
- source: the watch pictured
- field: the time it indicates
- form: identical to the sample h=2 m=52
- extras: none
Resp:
h=3 m=53
